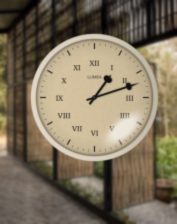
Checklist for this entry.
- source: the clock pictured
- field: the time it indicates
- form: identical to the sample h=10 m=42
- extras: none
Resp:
h=1 m=12
